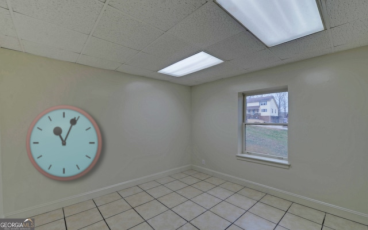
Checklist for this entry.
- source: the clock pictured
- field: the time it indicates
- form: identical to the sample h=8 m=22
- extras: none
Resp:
h=11 m=4
